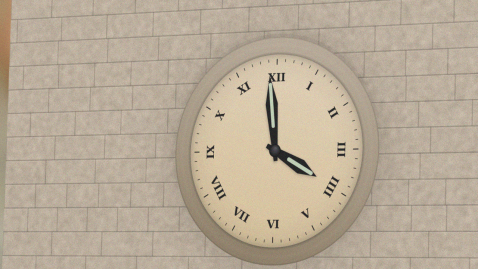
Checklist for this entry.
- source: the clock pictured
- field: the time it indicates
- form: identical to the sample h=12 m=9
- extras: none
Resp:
h=3 m=59
